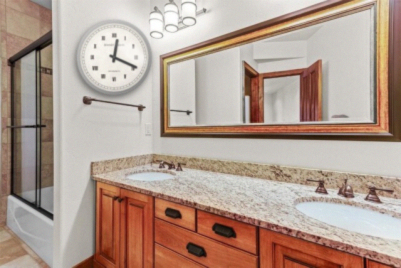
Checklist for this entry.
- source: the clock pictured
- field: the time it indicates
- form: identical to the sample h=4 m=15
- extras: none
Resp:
h=12 m=19
